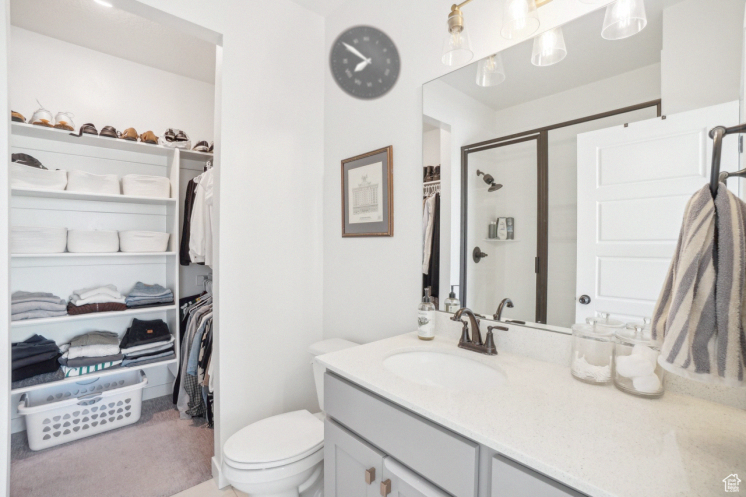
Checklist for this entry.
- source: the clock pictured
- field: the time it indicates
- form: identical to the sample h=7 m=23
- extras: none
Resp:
h=7 m=51
